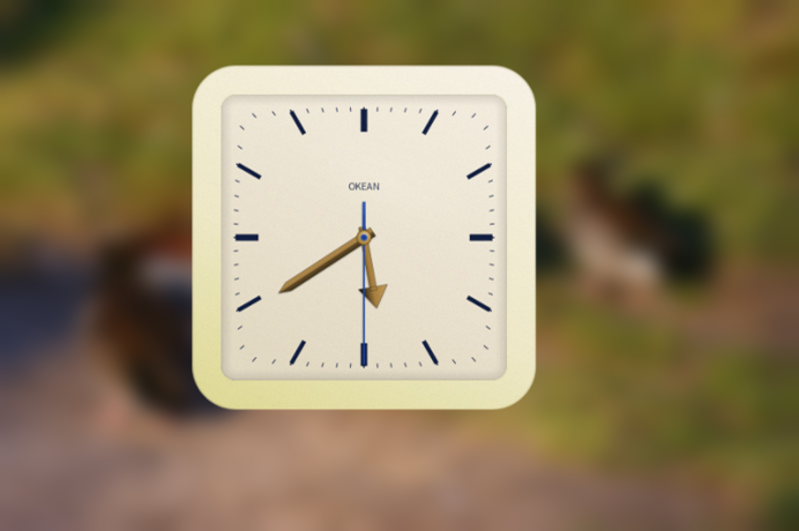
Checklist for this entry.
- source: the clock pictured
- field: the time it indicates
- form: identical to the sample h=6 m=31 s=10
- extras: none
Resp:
h=5 m=39 s=30
